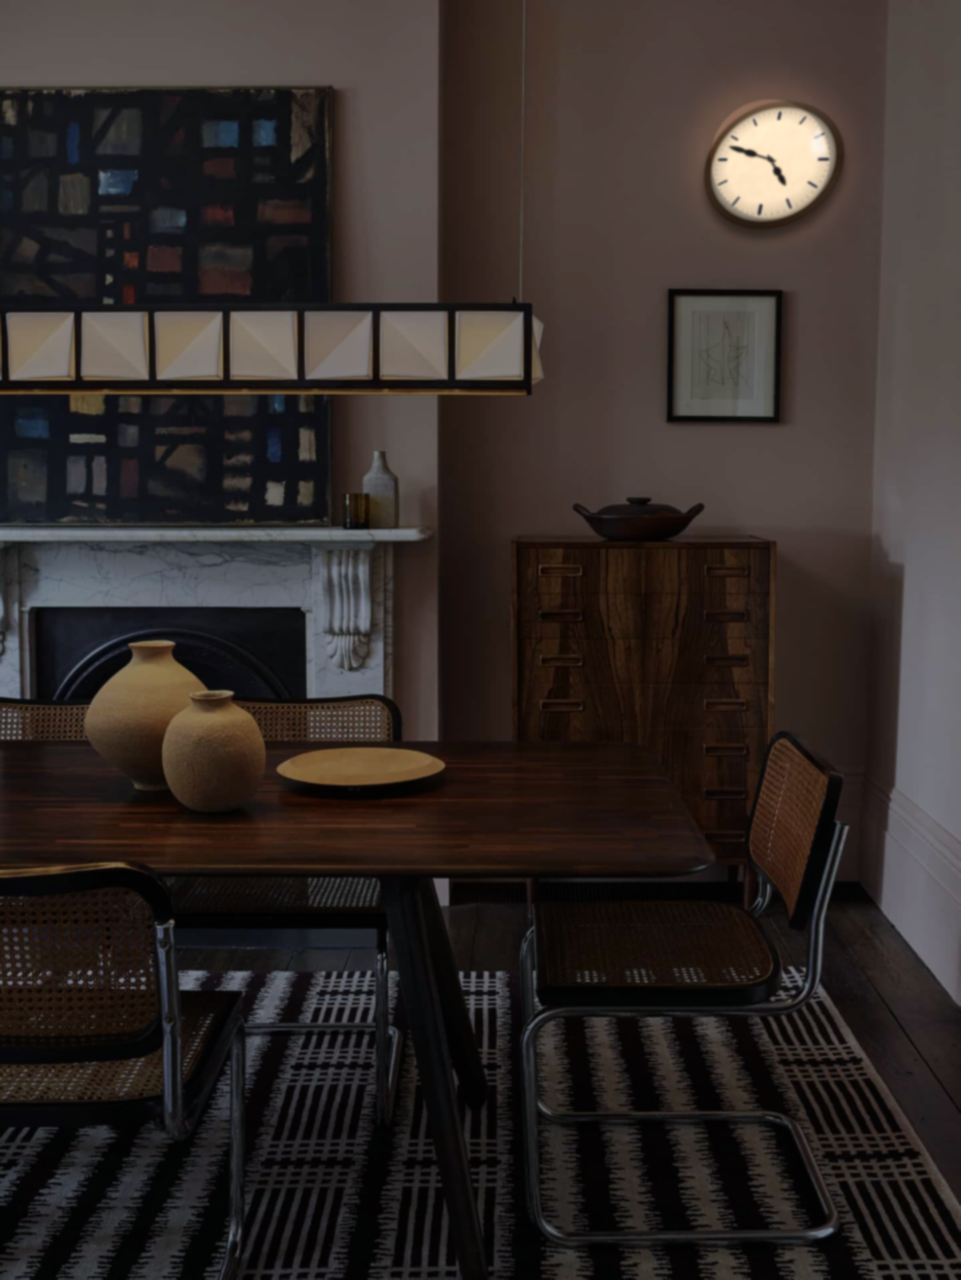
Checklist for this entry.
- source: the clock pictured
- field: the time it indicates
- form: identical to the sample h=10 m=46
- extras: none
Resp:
h=4 m=48
